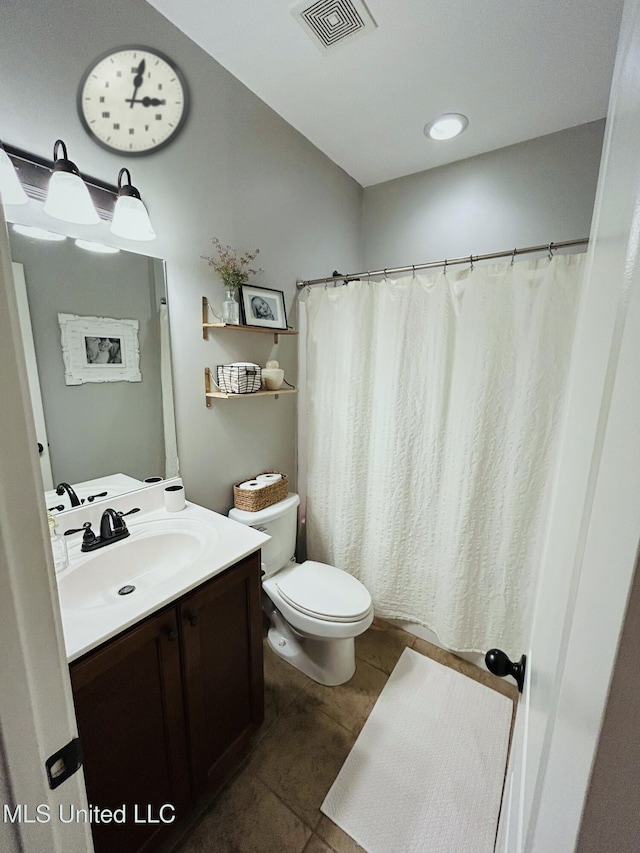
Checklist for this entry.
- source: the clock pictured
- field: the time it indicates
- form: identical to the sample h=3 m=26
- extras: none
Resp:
h=3 m=2
